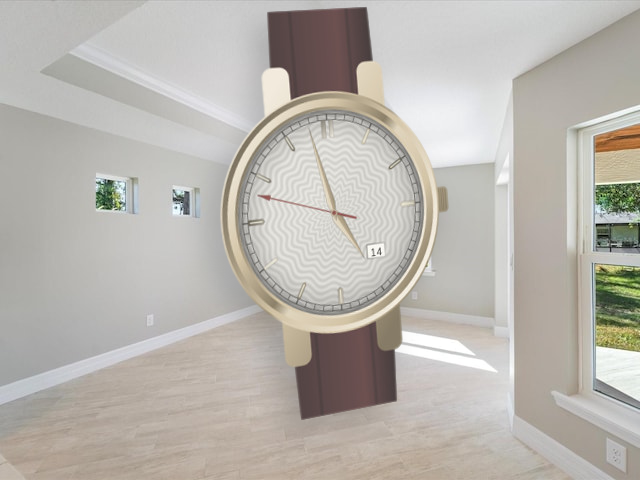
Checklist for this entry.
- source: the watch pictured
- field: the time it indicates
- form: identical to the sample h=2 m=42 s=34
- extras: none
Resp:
h=4 m=57 s=48
